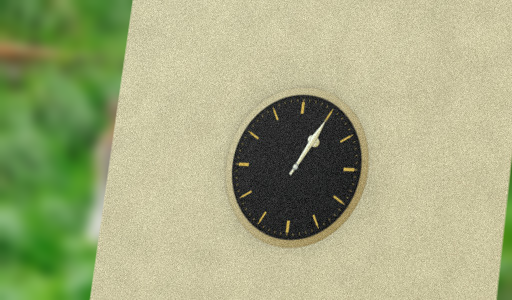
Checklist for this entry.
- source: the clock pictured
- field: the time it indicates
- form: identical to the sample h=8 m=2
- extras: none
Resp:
h=1 m=5
